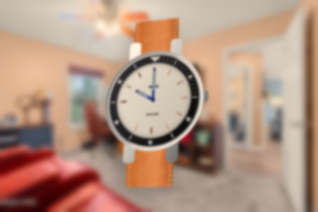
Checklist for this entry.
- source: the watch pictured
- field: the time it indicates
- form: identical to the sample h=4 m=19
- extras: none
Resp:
h=10 m=0
